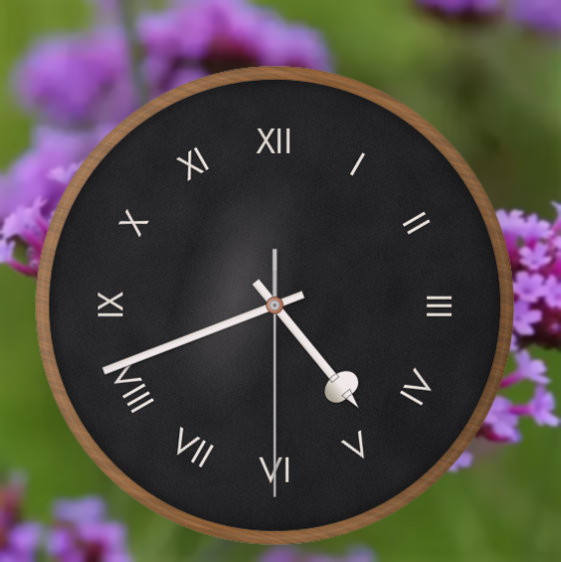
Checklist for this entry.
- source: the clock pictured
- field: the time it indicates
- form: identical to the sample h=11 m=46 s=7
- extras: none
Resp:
h=4 m=41 s=30
